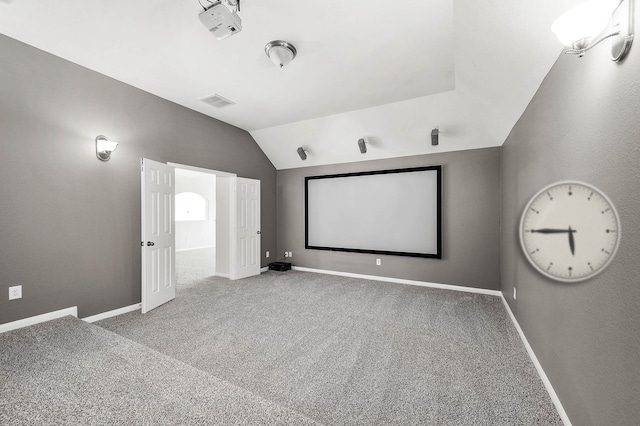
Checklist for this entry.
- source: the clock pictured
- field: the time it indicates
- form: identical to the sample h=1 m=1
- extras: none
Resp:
h=5 m=45
